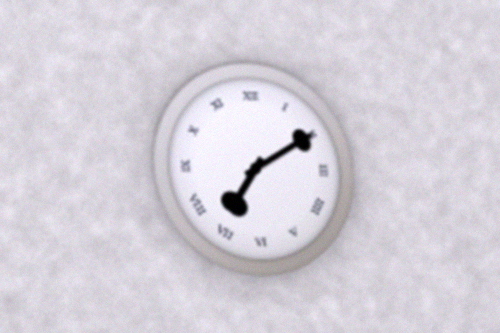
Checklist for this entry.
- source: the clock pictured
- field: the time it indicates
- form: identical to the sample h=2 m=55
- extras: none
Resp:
h=7 m=10
